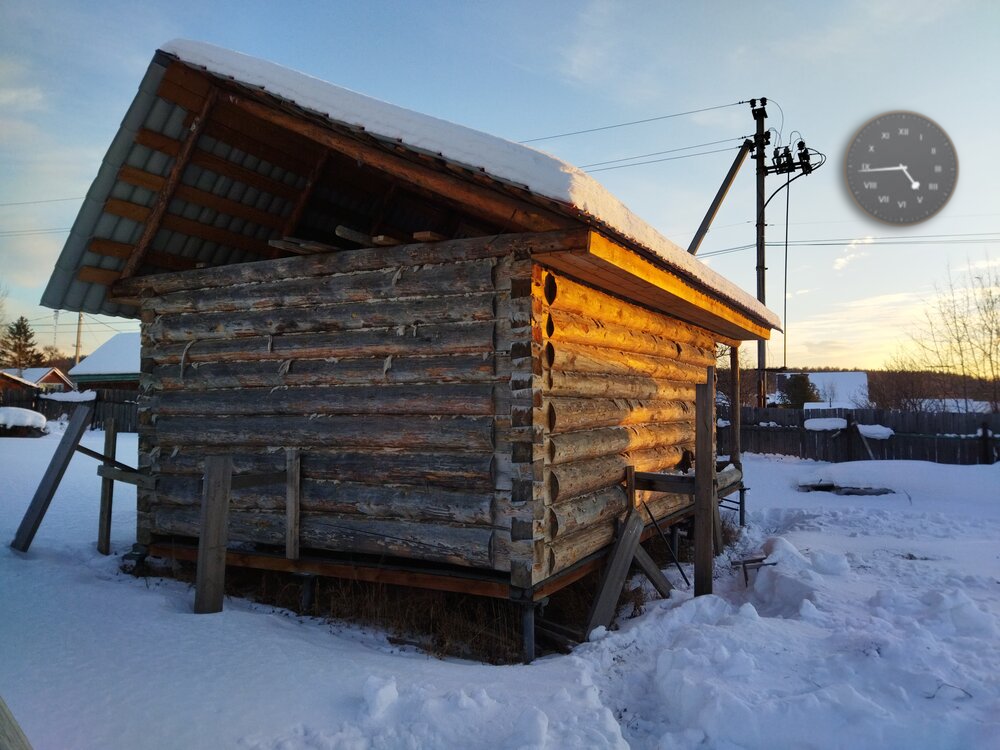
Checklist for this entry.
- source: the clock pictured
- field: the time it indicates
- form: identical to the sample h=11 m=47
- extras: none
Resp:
h=4 m=44
